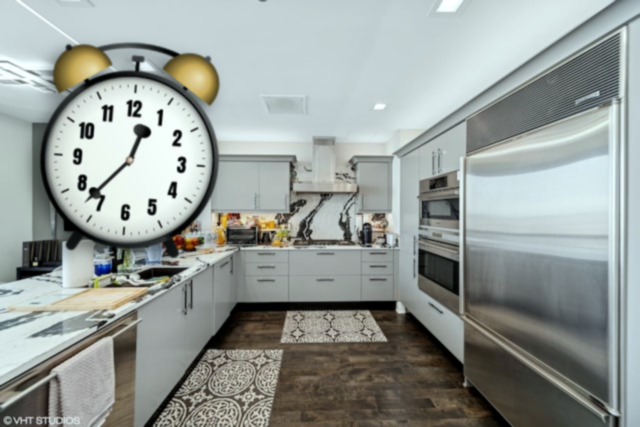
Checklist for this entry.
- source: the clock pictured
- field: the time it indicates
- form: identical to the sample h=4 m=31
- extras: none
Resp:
h=12 m=37
